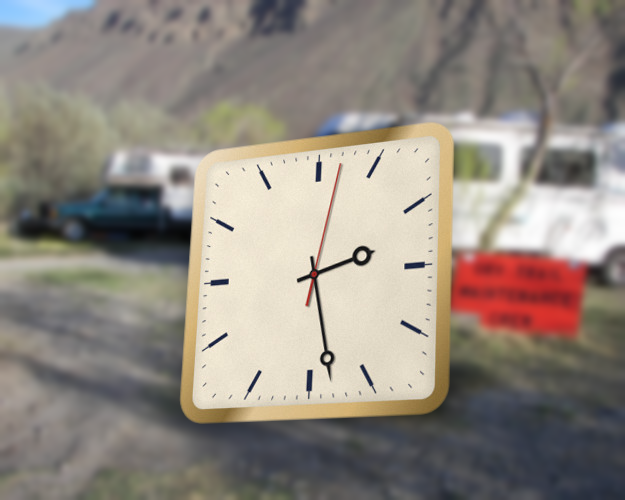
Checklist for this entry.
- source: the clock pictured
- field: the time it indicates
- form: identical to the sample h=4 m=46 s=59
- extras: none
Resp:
h=2 m=28 s=2
